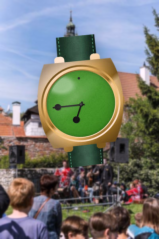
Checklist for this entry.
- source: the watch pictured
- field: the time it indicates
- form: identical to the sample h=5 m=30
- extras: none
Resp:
h=6 m=45
